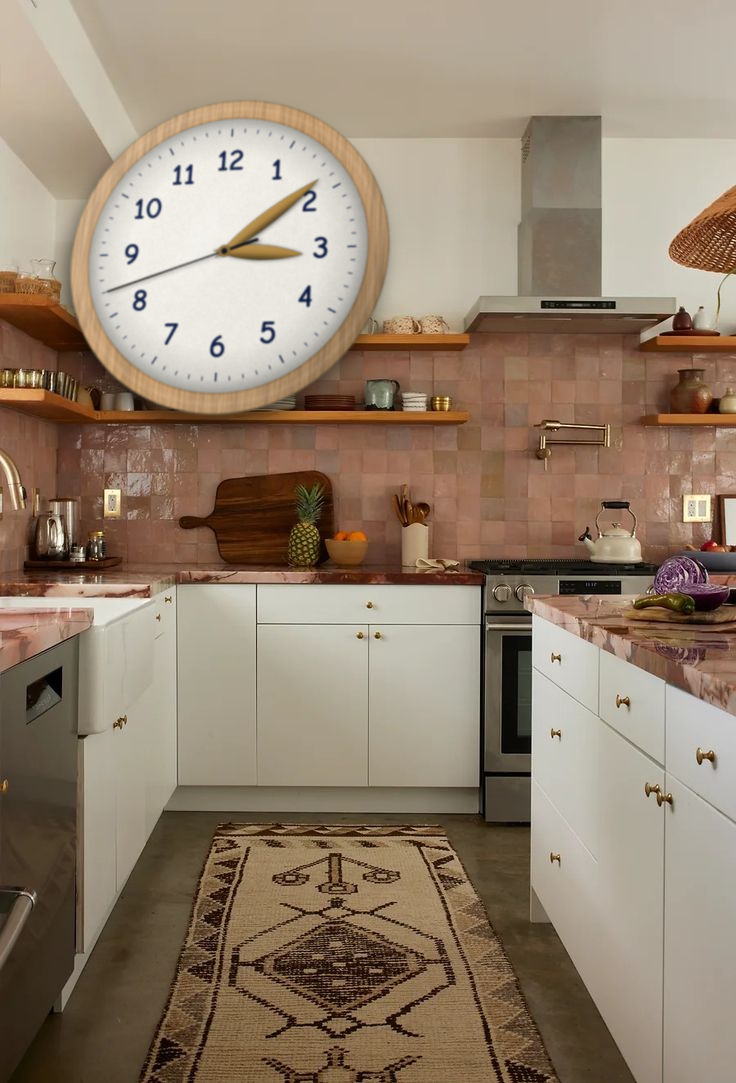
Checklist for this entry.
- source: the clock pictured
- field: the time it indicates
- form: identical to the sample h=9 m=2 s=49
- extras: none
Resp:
h=3 m=8 s=42
